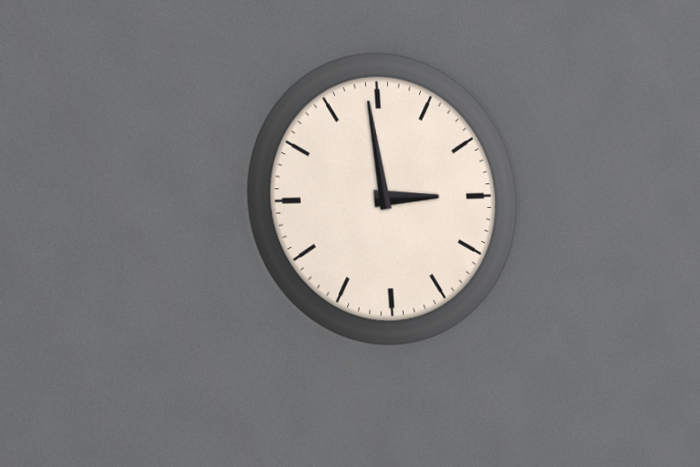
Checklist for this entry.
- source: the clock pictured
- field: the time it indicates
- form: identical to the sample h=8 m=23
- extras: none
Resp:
h=2 m=59
